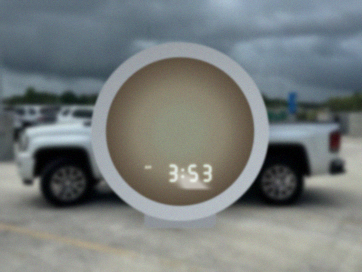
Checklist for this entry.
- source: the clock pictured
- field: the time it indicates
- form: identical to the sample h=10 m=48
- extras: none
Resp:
h=3 m=53
